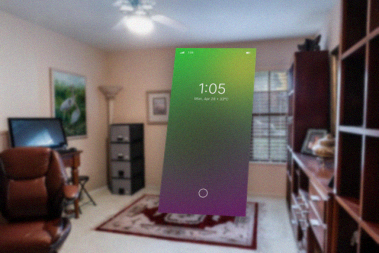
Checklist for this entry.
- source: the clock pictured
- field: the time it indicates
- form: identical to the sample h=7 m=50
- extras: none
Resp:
h=1 m=5
